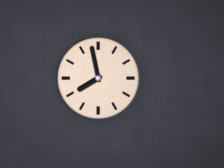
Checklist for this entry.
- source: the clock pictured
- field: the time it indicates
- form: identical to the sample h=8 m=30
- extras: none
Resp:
h=7 m=58
